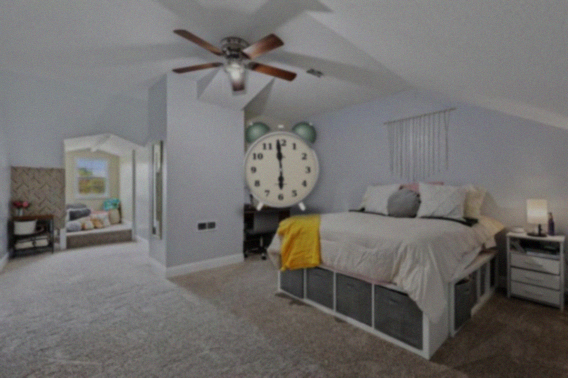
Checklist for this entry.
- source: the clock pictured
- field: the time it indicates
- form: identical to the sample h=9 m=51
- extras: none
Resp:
h=5 m=59
